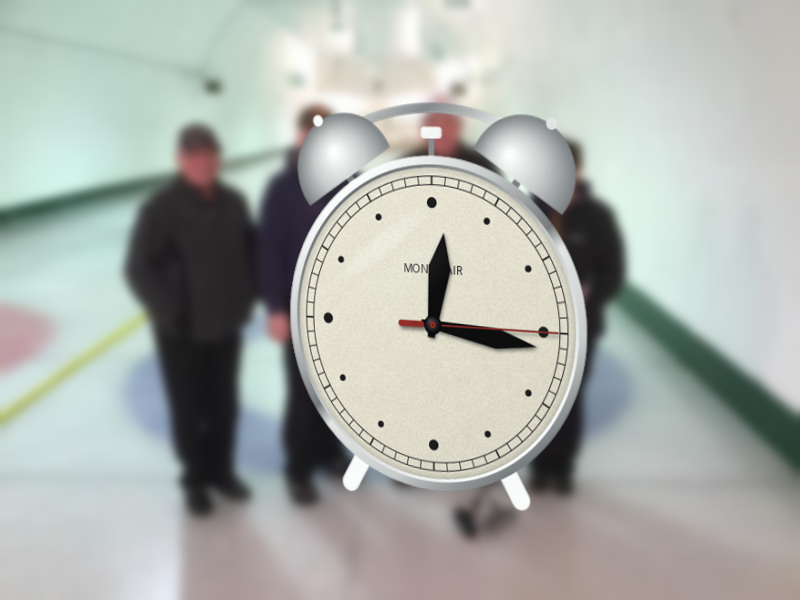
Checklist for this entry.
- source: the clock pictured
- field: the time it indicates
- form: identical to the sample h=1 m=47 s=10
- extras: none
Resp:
h=12 m=16 s=15
